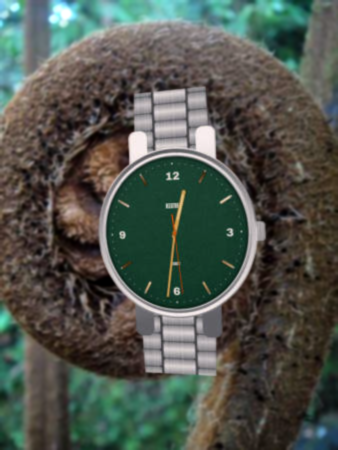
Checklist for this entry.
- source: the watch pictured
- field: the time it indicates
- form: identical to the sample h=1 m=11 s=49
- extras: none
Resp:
h=12 m=31 s=29
